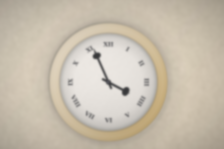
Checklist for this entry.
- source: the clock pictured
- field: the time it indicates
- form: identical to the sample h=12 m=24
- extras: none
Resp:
h=3 m=56
